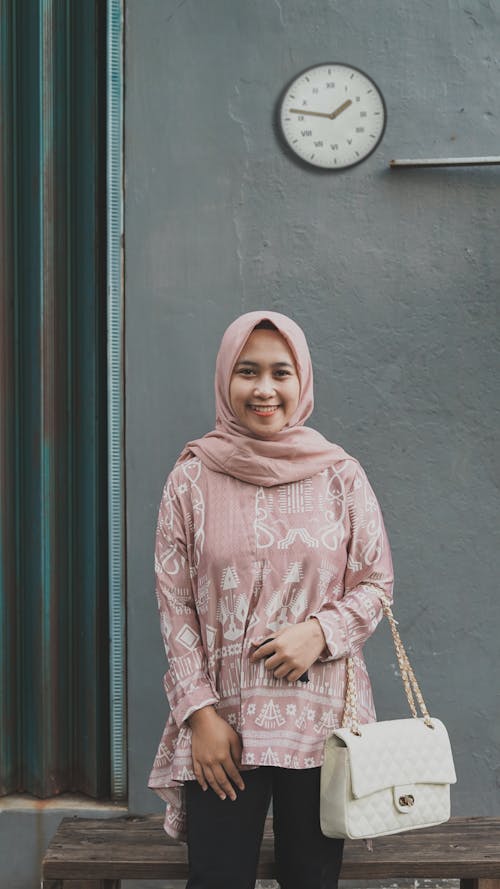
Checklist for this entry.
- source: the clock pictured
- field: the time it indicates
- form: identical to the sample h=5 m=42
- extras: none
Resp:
h=1 m=47
